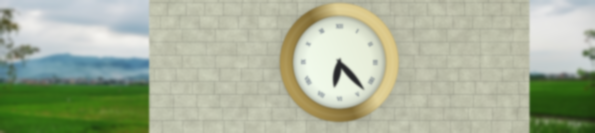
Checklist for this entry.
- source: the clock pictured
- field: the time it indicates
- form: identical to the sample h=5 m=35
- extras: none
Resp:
h=6 m=23
